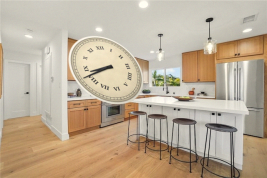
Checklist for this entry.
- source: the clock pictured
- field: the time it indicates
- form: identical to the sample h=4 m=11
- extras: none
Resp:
h=8 m=42
